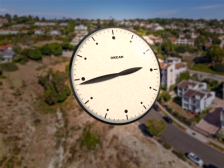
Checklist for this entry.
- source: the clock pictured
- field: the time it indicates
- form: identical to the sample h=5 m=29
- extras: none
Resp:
h=2 m=44
